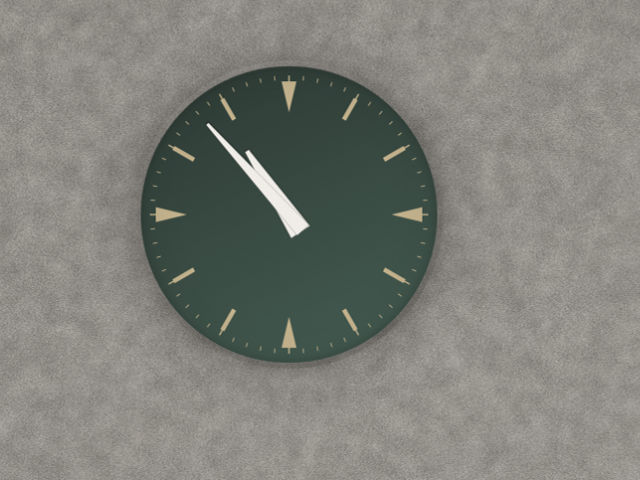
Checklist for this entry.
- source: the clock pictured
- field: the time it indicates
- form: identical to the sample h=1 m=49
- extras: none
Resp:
h=10 m=53
